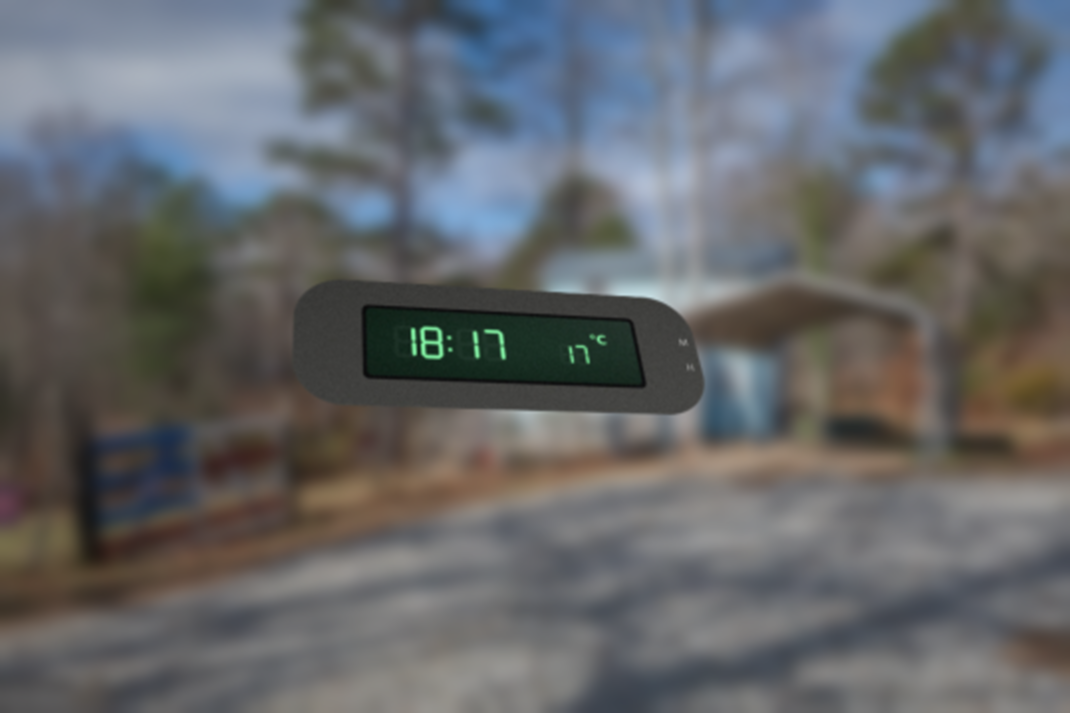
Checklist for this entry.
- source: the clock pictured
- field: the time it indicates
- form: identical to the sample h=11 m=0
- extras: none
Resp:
h=18 m=17
